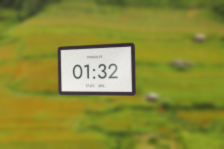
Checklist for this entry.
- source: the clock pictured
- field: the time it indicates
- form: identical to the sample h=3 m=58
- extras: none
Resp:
h=1 m=32
